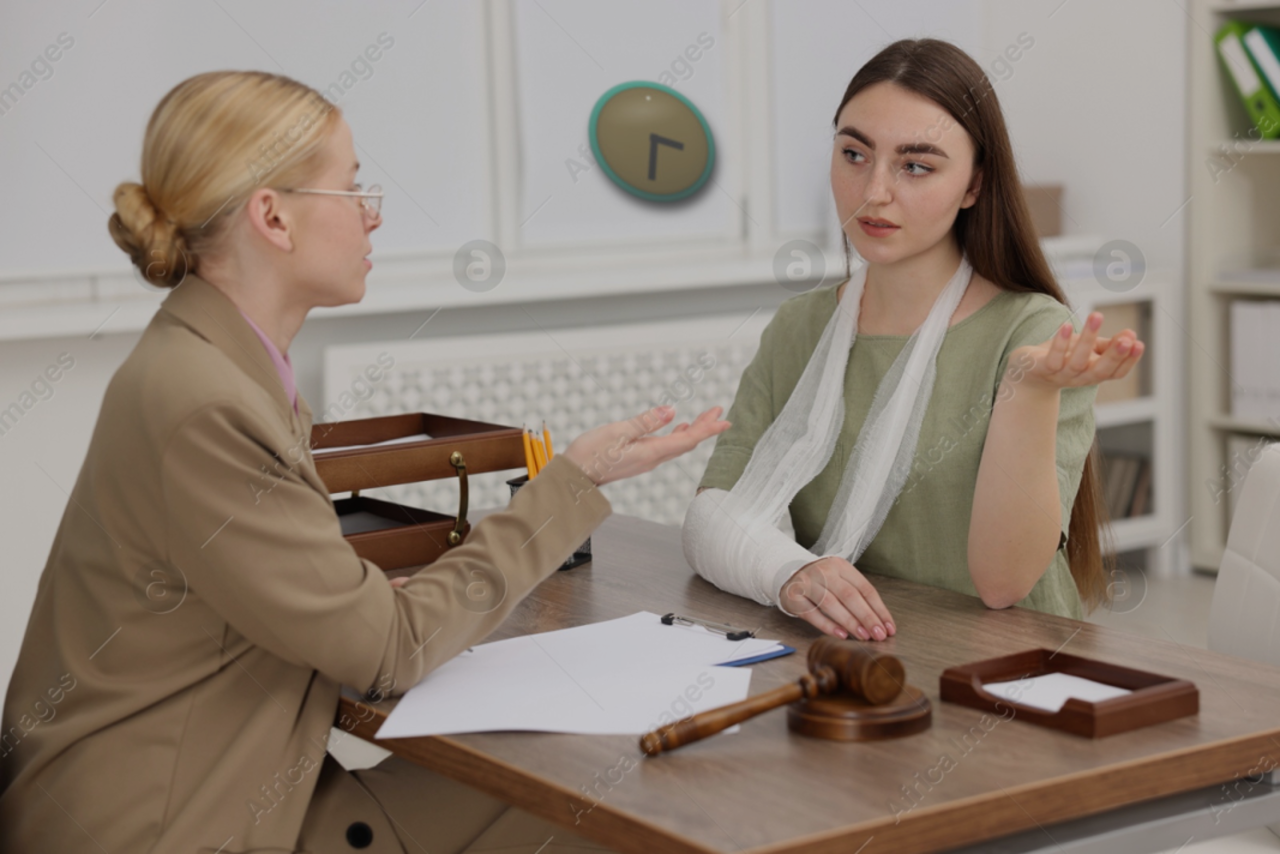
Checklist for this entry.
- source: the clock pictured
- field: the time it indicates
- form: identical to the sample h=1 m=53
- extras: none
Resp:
h=3 m=32
